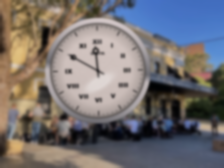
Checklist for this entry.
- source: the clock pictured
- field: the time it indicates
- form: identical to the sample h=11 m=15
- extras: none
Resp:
h=11 m=50
